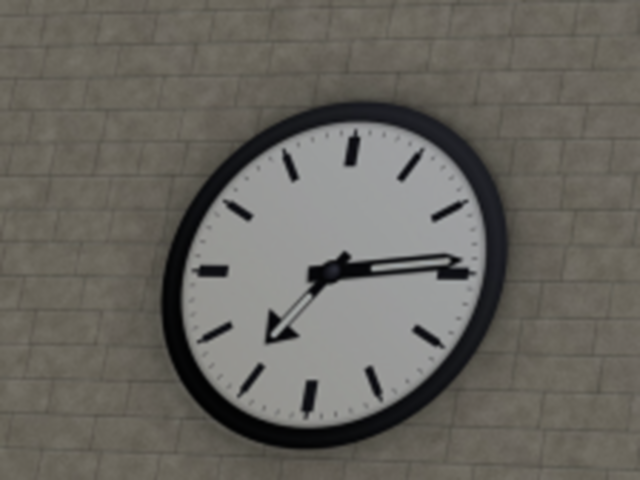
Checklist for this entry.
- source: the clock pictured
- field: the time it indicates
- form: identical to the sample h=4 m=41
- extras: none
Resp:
h=7 m=14
